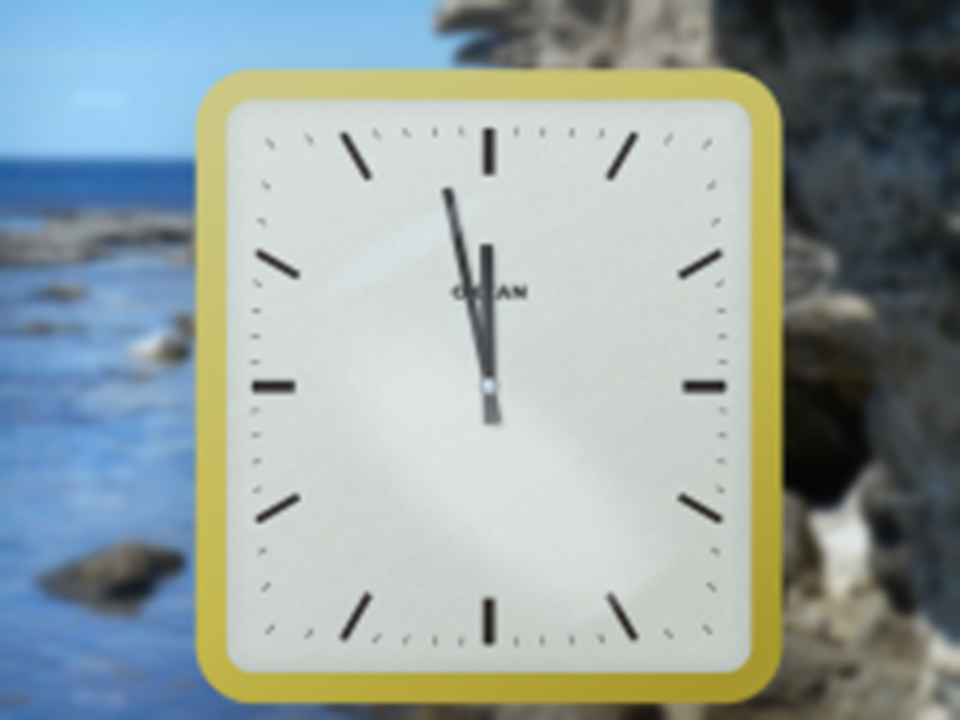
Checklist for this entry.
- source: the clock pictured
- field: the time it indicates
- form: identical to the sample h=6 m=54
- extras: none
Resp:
h=11 m=58
